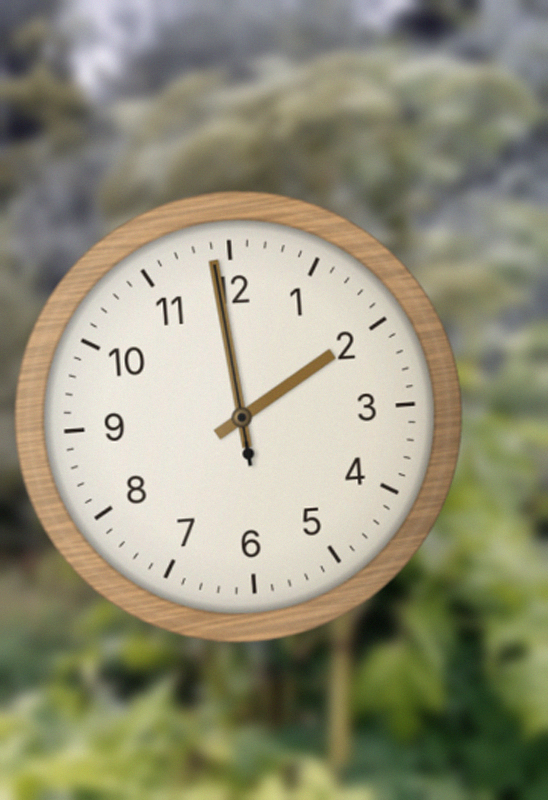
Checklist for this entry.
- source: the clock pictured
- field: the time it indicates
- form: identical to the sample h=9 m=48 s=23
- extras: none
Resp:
h=1 m=58 s=59
